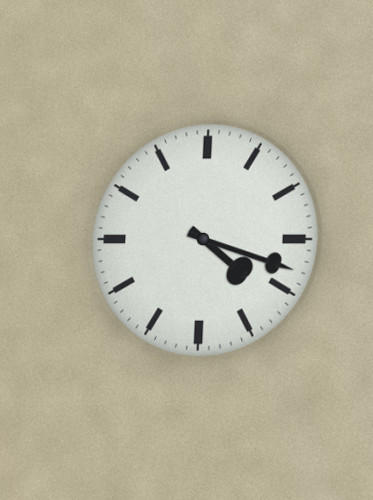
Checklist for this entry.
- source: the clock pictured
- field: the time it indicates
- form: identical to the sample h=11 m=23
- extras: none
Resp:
h=4 m=18
